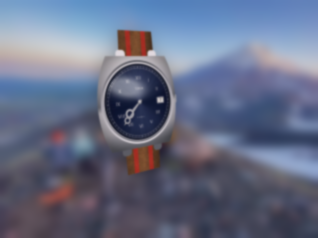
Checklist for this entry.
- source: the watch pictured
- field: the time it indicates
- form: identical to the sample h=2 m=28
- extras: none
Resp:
h=7 m=37
